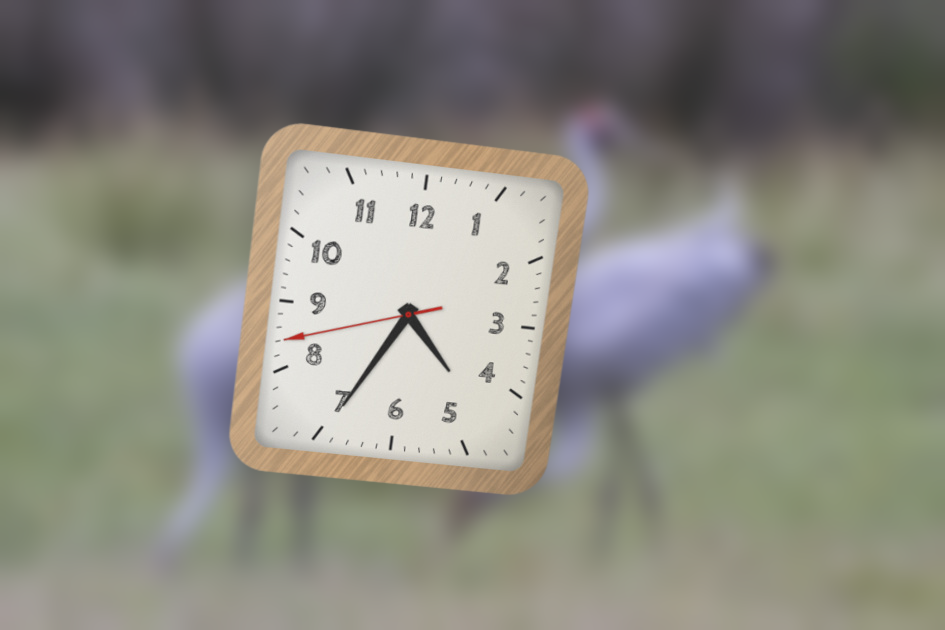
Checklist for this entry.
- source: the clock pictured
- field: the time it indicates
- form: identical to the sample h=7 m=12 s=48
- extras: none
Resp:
h=4 m=34 s=42
